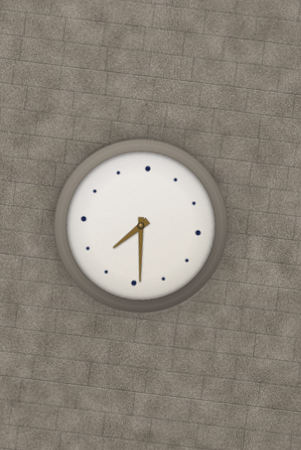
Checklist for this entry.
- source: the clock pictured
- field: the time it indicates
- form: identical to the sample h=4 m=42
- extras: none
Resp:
h=7 m=29
